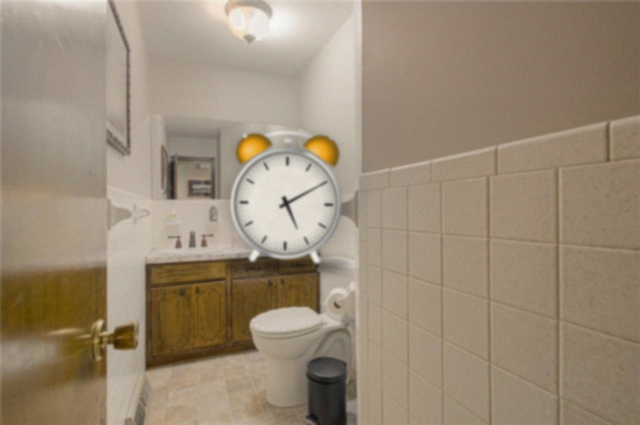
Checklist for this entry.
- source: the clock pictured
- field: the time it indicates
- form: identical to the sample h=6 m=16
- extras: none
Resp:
h=5 m=10
